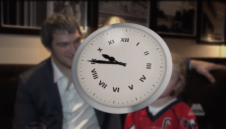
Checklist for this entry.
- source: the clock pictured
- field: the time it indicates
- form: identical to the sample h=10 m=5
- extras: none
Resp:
h=9 m=45
